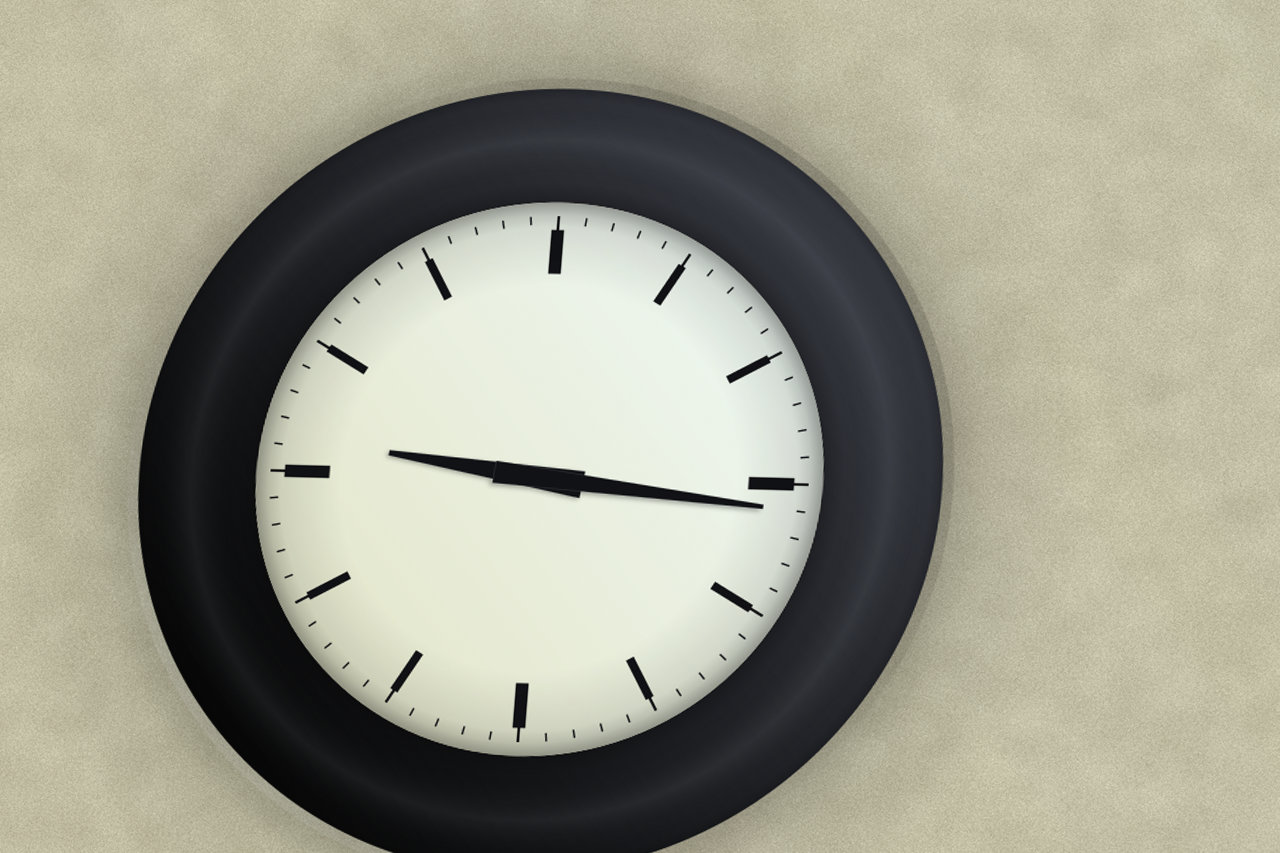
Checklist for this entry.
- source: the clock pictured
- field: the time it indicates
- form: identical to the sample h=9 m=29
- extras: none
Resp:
h=9 m=16
